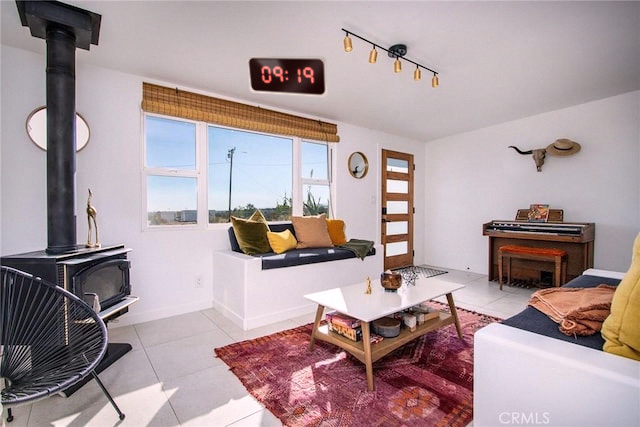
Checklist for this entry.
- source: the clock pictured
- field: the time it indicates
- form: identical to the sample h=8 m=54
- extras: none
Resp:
h=9 m=19
